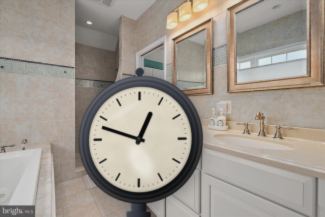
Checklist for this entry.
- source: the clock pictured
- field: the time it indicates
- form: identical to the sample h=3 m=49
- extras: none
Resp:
h=12 m=48
